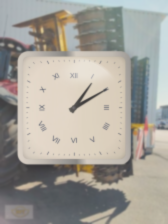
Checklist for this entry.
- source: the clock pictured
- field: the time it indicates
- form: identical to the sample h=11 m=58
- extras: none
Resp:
h=1 m=10
